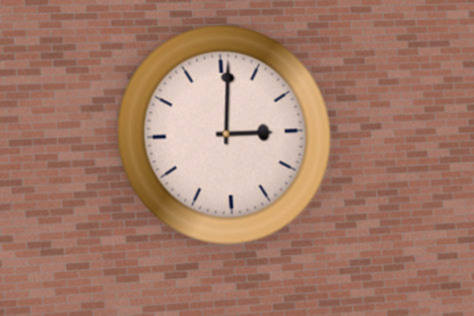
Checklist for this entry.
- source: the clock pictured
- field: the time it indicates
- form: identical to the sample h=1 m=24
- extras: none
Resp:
h=3 m=1
